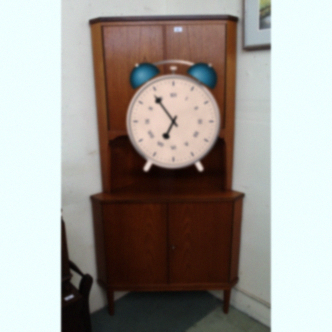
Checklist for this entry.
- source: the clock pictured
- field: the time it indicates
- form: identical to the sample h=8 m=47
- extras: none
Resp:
h=6 m=54
